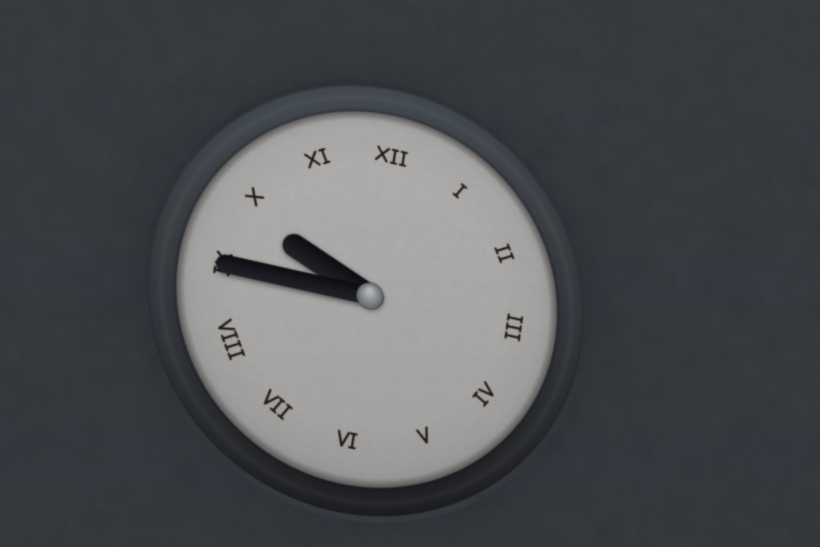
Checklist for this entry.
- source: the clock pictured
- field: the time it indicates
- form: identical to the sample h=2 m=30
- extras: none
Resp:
h=9 m=45
